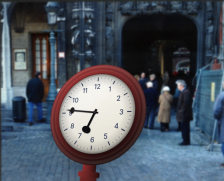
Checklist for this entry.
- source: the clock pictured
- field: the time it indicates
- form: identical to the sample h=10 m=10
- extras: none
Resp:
h=6 m=46
